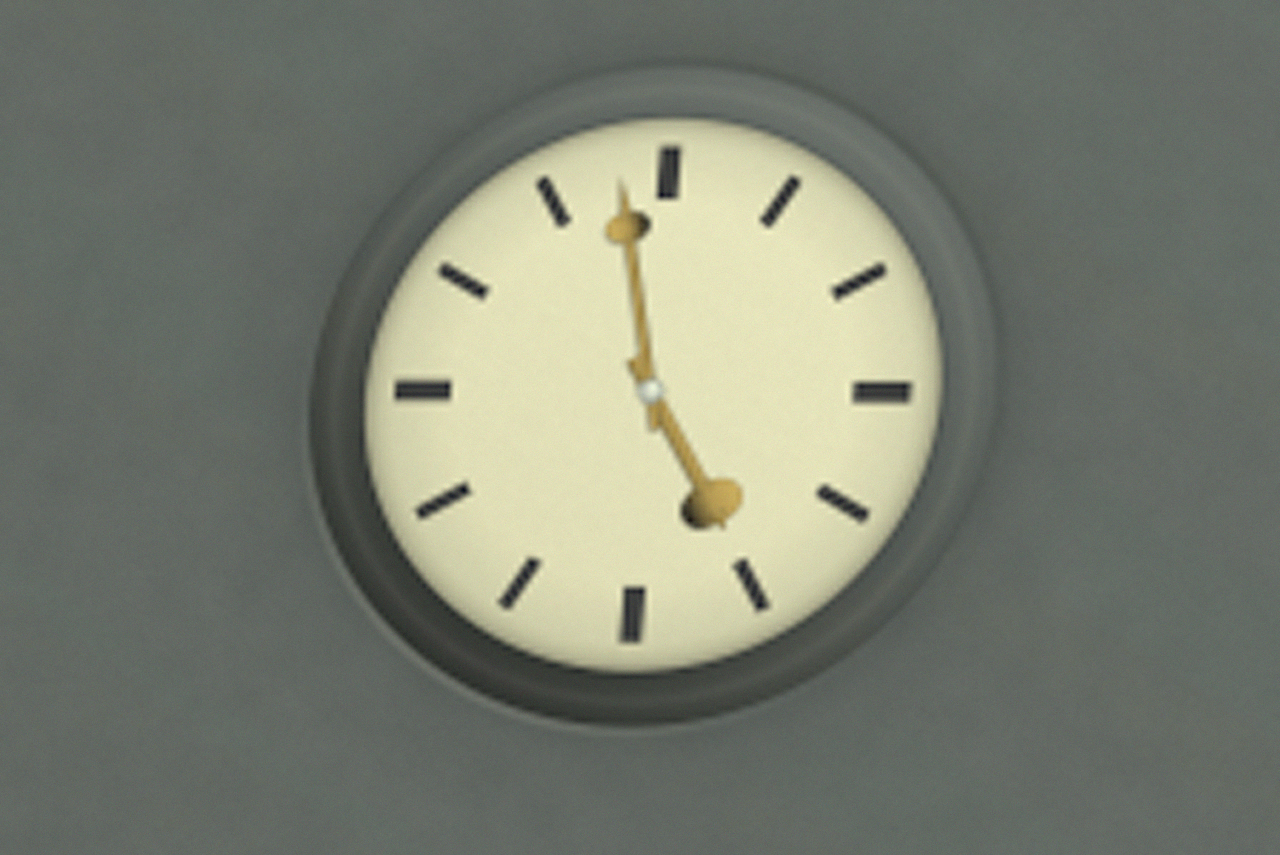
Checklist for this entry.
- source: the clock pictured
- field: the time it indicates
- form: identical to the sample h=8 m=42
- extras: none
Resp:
h=4 m=58
